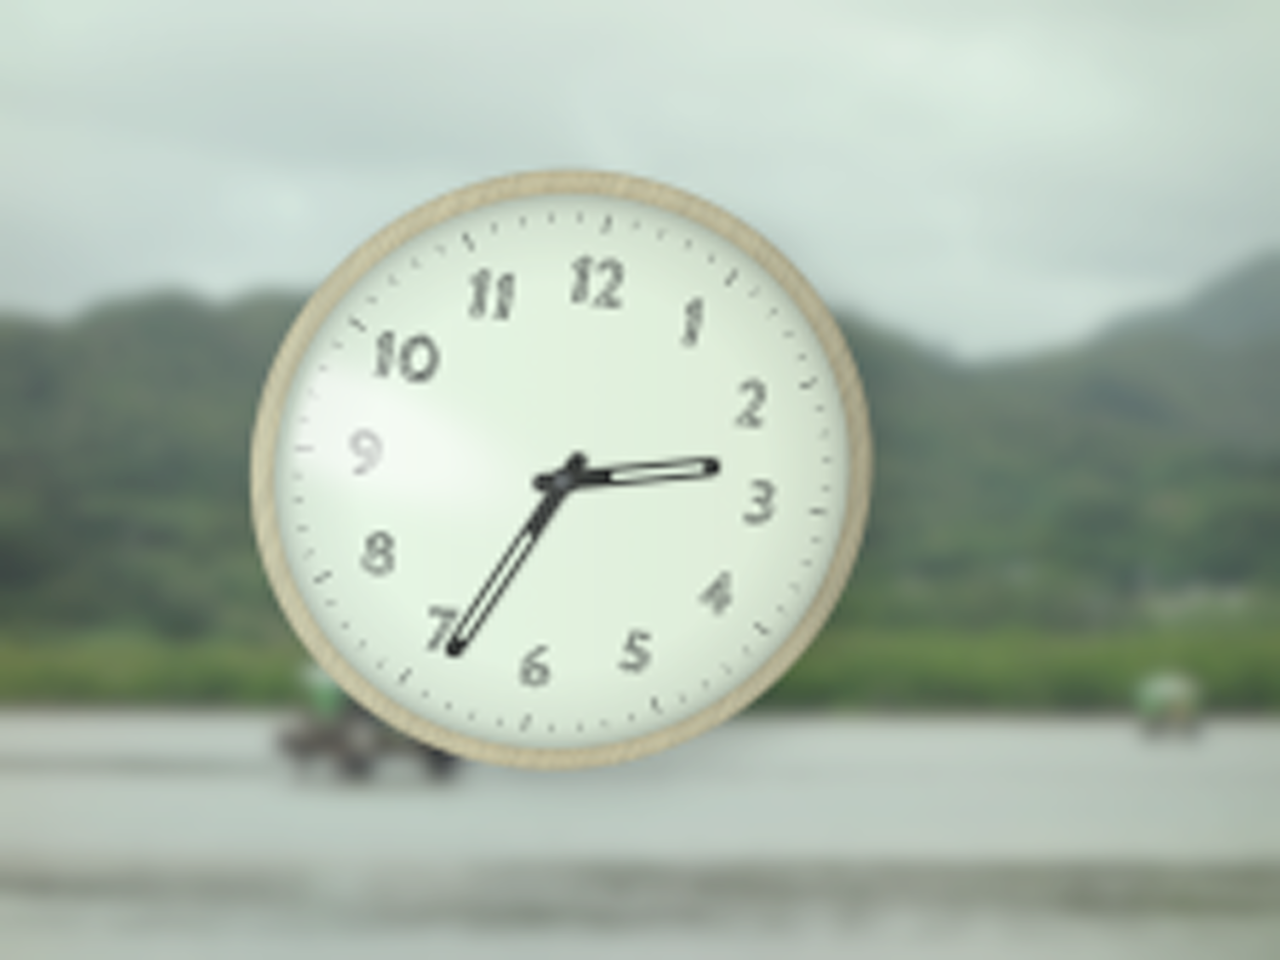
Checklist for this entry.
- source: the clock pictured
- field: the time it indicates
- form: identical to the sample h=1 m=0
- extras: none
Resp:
h=2 m=34
